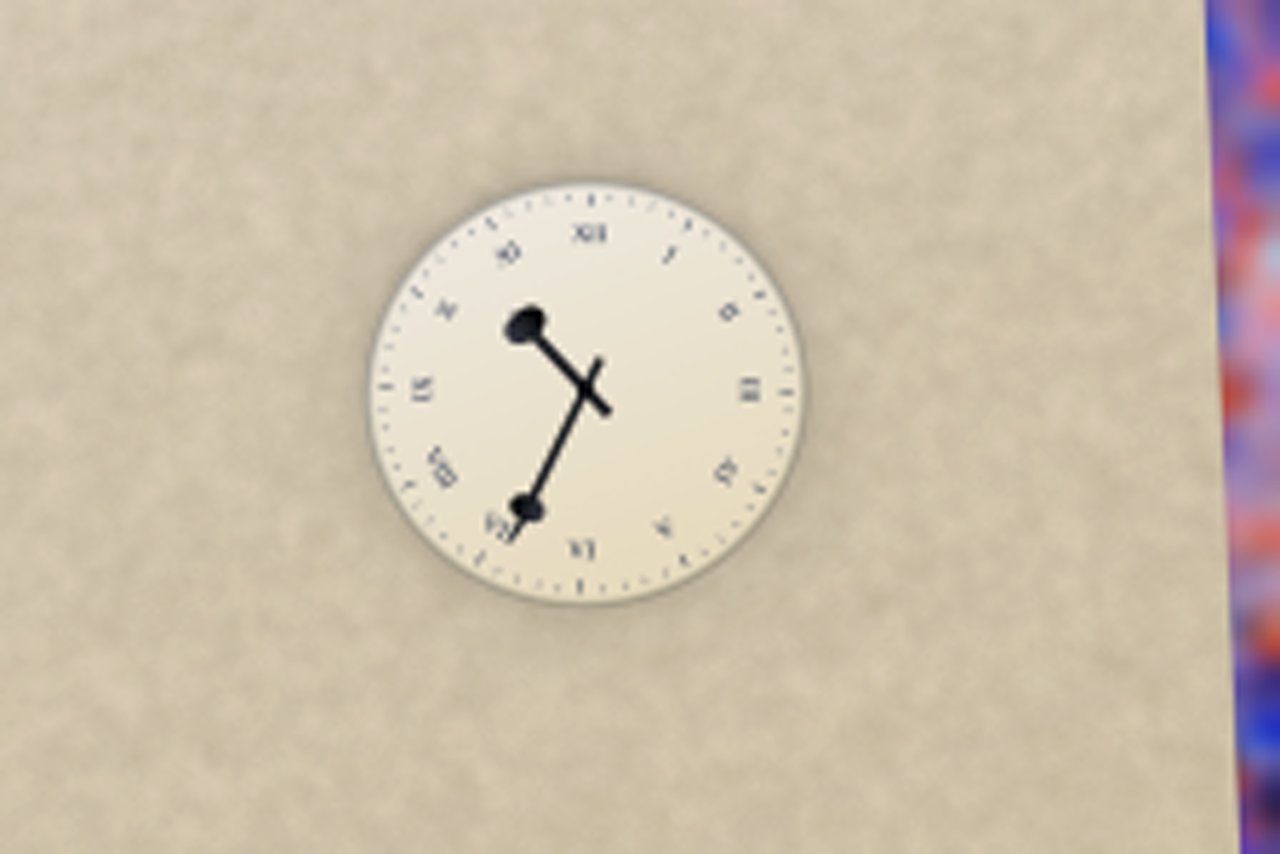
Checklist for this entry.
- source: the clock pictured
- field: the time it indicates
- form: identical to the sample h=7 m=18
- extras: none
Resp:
h=10 m=34
